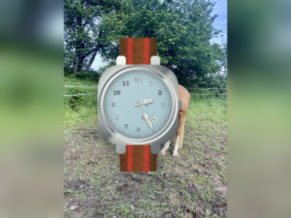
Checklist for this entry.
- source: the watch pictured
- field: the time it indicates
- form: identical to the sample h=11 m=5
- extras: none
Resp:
h=2 m=25
